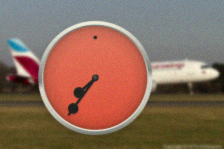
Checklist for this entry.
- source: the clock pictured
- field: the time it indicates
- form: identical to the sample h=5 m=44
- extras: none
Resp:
h=7 m=36
